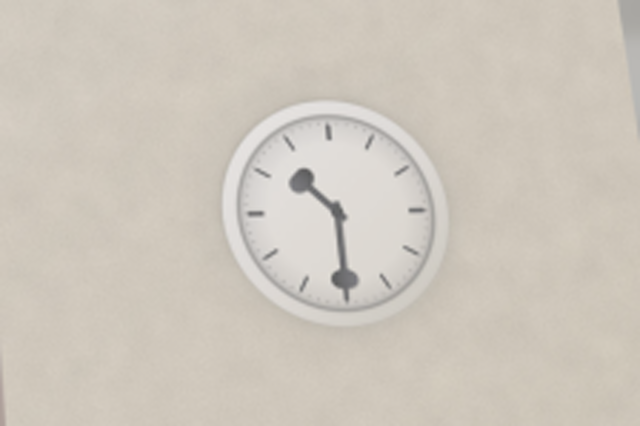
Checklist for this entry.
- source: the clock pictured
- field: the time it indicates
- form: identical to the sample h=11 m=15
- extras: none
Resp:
h=10 m=30
